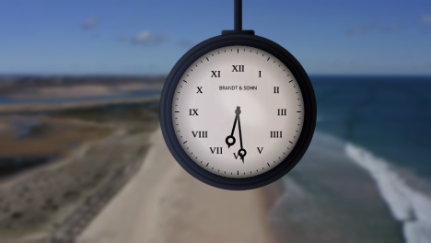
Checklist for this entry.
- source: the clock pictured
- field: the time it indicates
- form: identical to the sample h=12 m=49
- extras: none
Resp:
h=6 m=29
